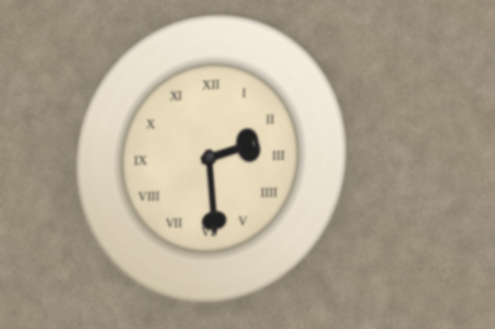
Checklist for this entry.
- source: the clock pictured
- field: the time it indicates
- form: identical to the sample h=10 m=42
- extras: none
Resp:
h=2 m=29
